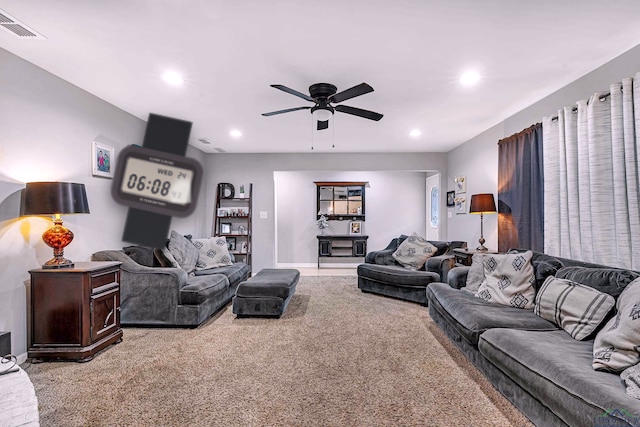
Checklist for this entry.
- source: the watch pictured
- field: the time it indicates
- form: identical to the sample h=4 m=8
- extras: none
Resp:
h=6 m=8
